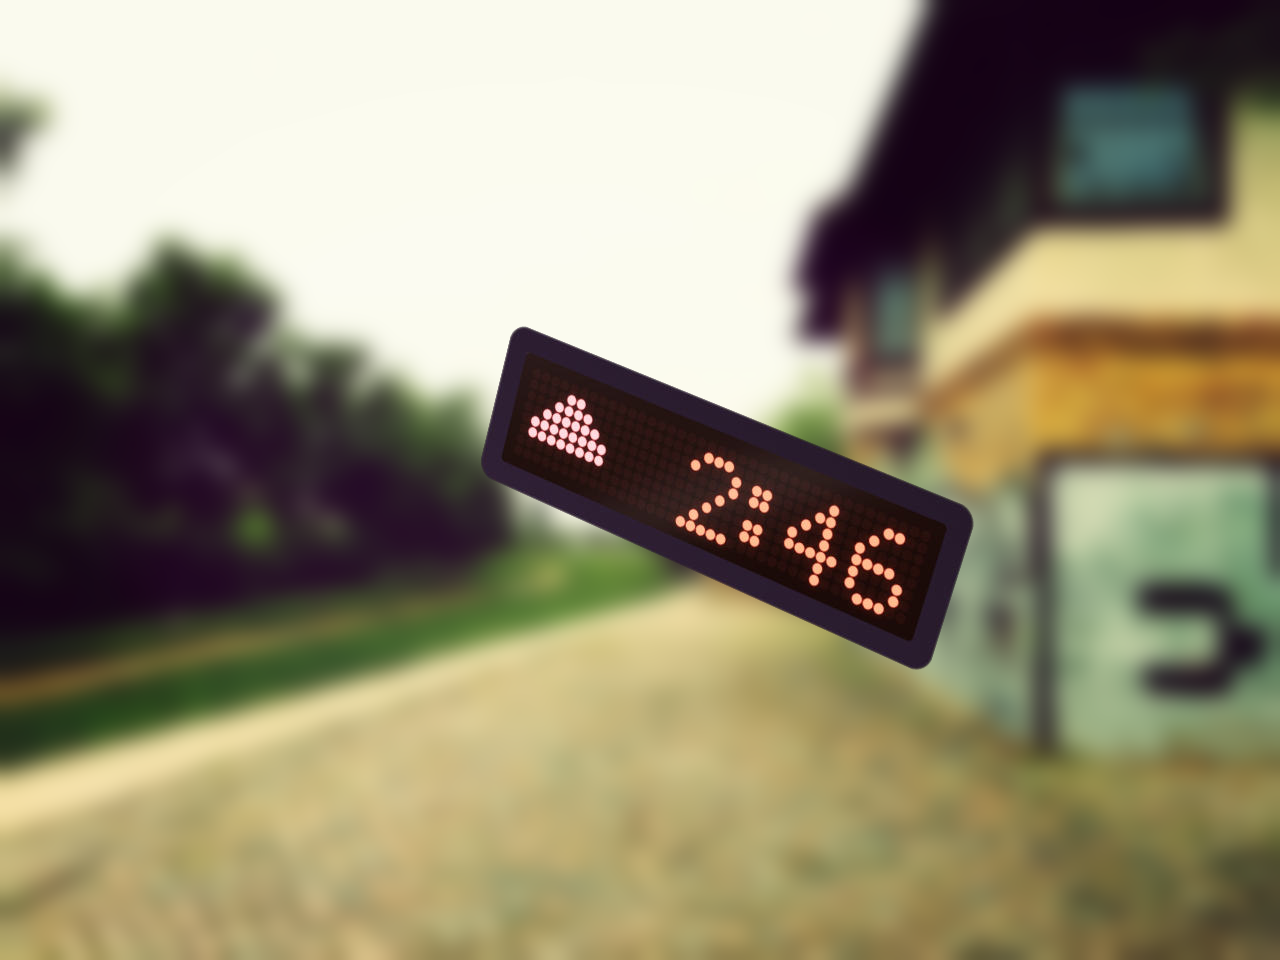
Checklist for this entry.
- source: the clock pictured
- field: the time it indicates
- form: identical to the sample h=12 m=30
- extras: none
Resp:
h=2 m=46
